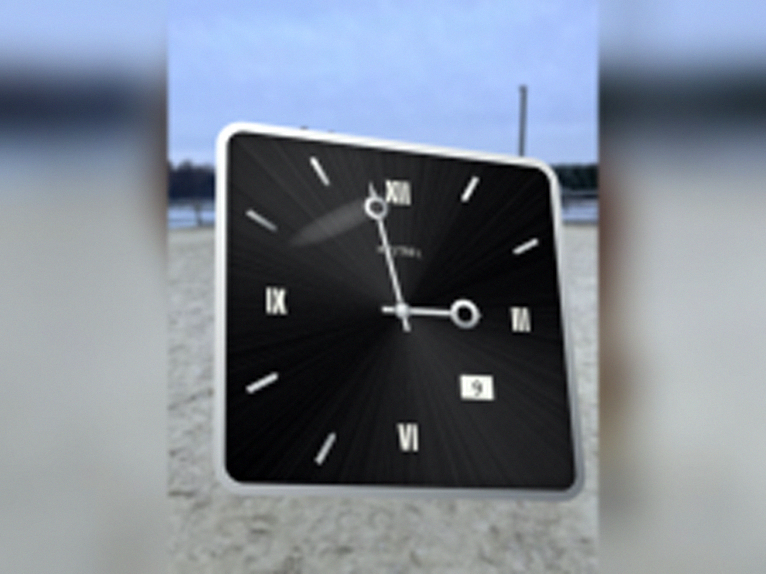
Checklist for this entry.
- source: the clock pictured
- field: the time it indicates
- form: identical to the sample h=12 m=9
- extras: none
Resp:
h=2 m=58
